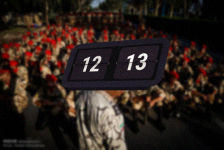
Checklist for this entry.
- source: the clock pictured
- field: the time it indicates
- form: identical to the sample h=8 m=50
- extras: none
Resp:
h=12 m=13
